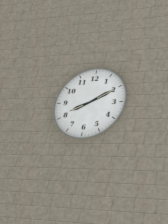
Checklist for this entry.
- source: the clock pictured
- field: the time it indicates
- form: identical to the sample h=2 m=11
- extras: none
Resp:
h=8 m=10
